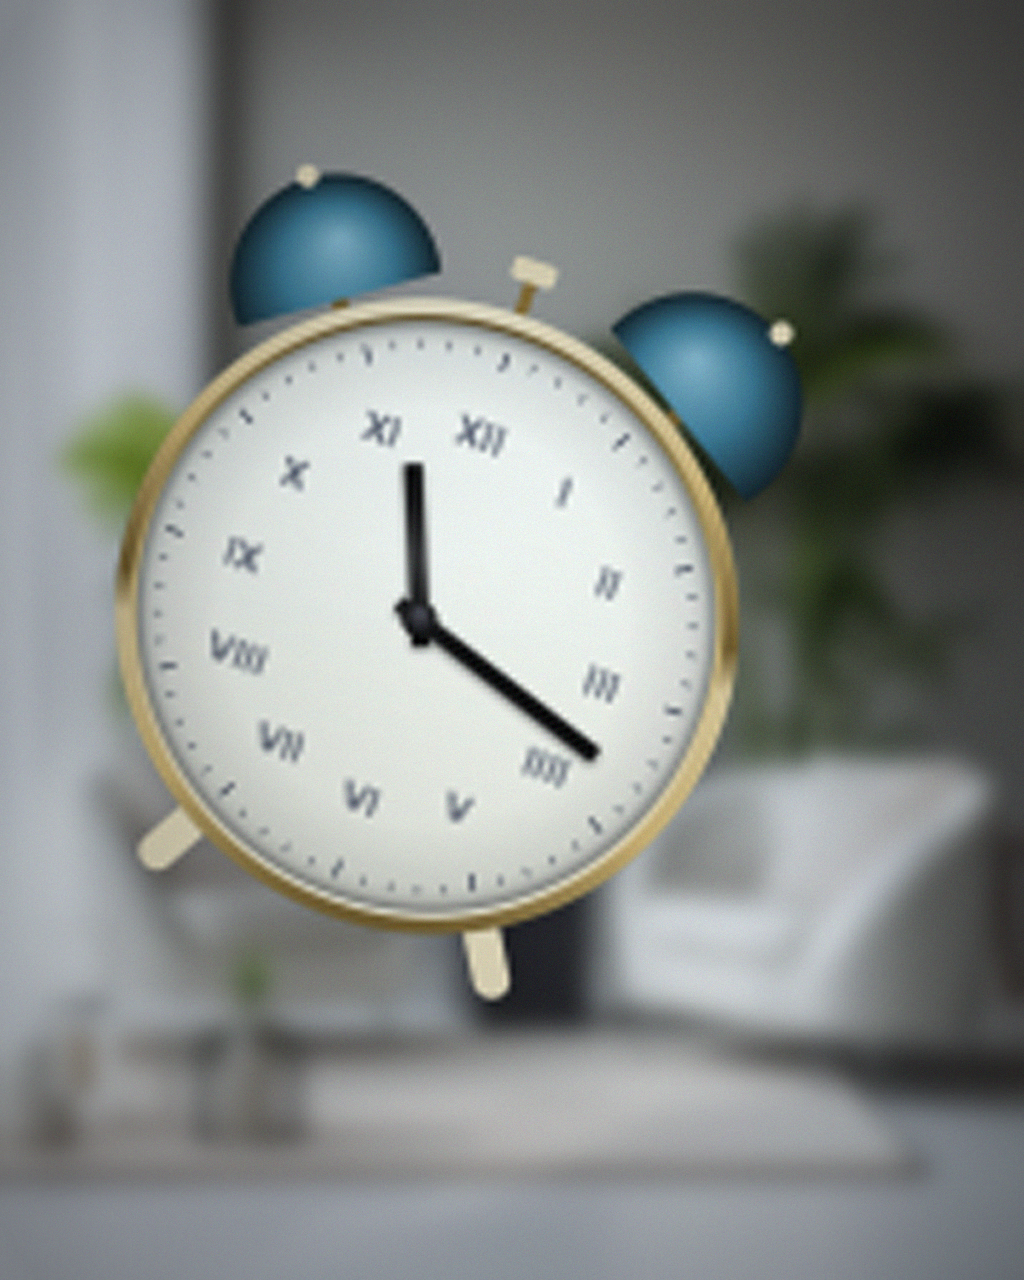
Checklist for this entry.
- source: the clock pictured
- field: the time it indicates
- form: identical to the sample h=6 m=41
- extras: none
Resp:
h=11 m=18
